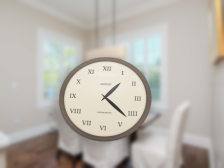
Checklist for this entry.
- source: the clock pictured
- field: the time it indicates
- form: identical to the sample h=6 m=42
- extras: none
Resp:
h=1 m=22
